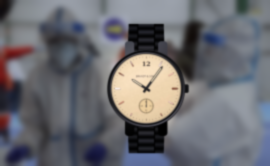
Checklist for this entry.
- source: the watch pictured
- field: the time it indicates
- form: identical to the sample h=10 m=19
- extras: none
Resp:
h=10 m=6
